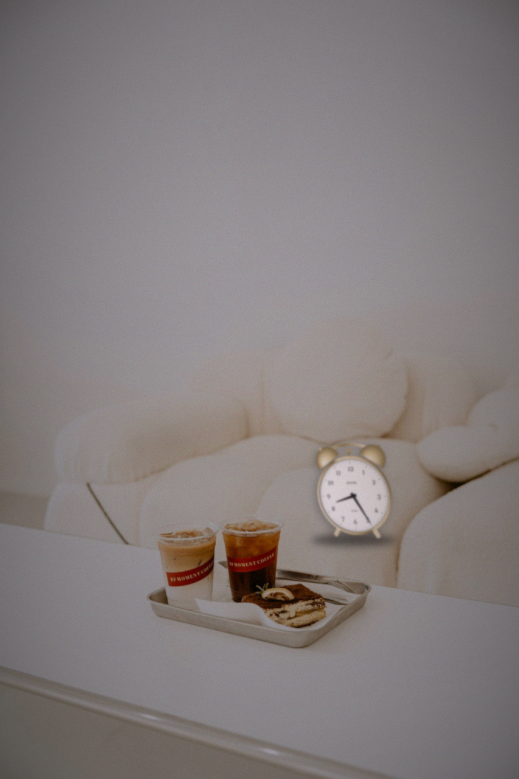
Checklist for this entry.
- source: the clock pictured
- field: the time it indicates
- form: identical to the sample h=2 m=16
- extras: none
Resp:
h=8 m=25
